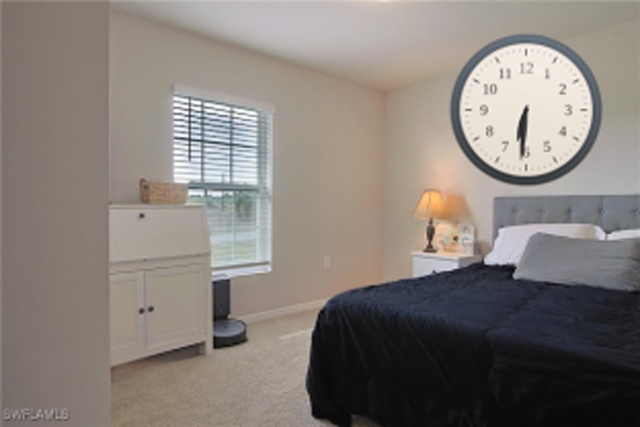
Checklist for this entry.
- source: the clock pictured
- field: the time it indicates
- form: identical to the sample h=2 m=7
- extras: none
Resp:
h=6 m=31
